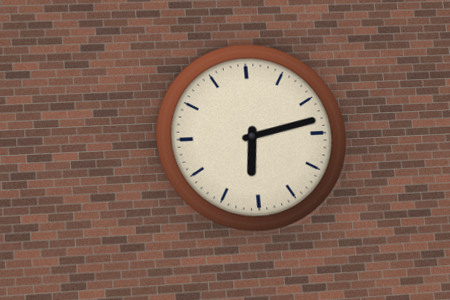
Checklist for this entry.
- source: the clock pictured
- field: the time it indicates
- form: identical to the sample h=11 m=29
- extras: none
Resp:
h=6 m=13
